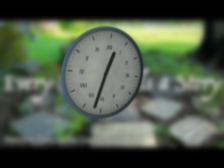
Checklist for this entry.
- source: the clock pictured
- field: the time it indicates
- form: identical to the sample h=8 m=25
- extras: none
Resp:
h=12 m=32
